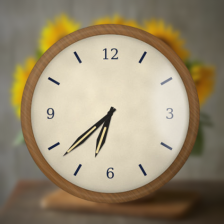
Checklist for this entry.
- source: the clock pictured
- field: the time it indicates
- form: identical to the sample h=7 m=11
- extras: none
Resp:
h=6 m=38
